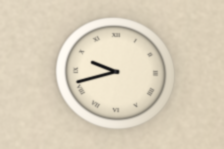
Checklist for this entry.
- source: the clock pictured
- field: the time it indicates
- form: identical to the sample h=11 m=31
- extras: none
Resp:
h=9 m=42
